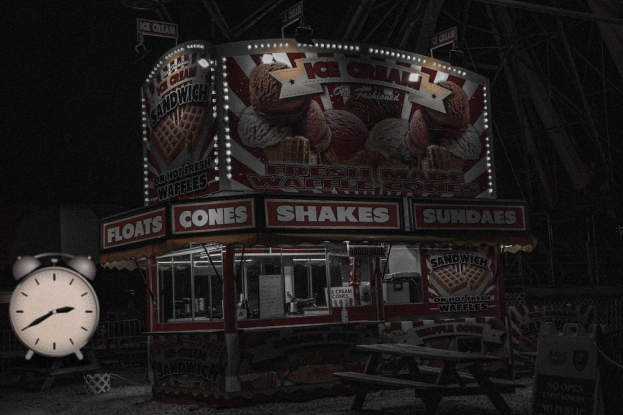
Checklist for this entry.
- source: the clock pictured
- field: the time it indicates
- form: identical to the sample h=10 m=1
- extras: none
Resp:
h=2 m=40
